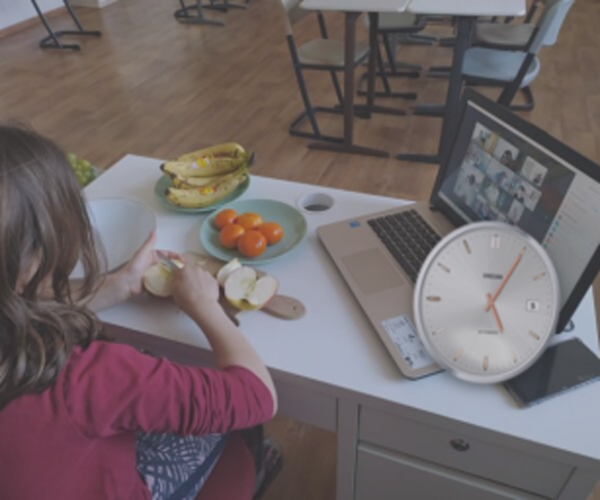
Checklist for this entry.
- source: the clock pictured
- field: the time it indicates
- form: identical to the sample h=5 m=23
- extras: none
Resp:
h=5 m=5
